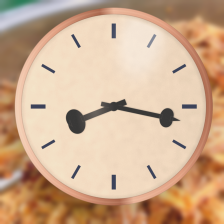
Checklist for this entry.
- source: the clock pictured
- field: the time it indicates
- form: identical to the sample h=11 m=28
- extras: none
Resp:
h=8 m=17
